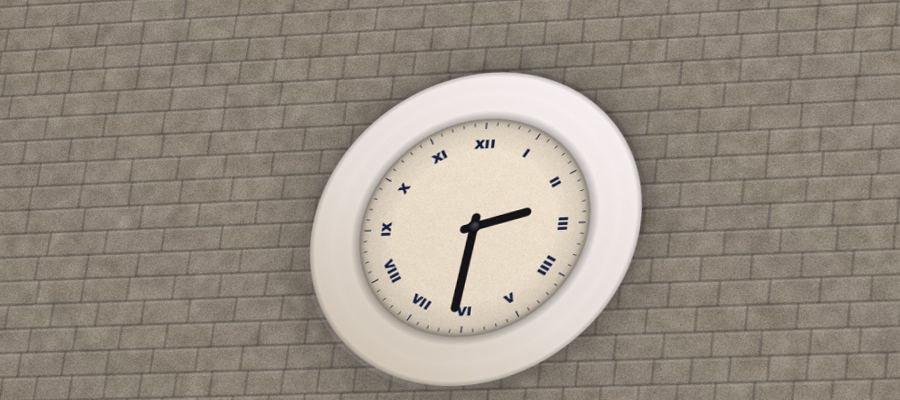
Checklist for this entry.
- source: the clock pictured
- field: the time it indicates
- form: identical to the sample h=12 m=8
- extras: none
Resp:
h=2 m=31
